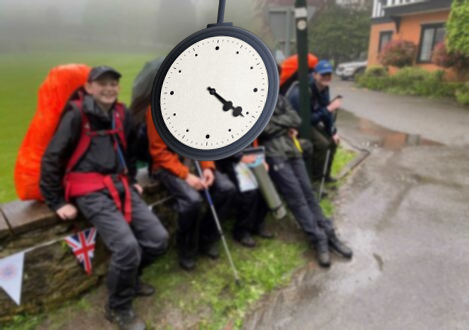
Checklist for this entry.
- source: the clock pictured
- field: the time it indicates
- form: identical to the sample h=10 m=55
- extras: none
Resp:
h=4 m=21
